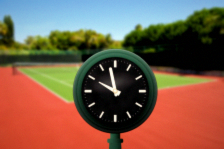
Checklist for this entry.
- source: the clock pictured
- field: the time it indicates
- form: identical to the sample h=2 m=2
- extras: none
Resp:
h=9 m=58
